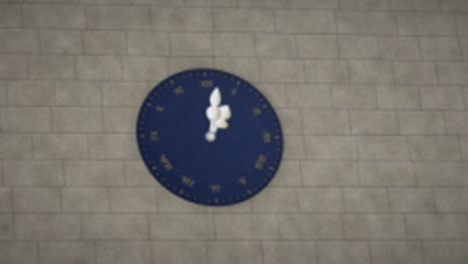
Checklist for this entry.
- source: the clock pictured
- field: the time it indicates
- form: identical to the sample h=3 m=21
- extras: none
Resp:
h=1 m=2
